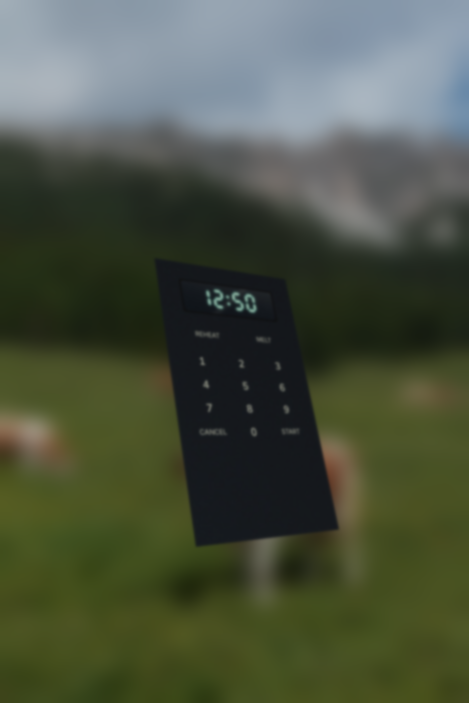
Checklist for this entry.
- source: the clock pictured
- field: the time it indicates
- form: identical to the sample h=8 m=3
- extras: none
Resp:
h=12 m=50
